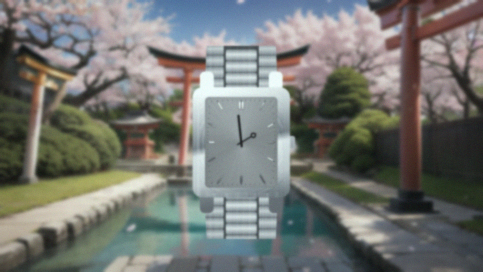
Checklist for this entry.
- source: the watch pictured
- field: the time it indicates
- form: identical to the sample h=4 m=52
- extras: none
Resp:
h=1 m=59
